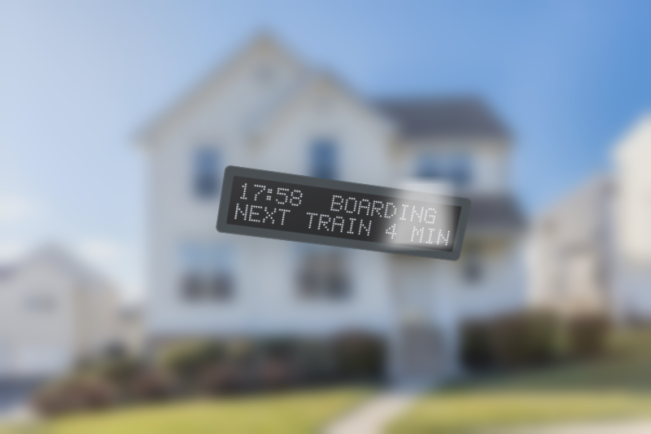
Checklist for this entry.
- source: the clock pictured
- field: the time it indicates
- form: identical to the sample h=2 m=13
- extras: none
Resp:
h=17 m=58
